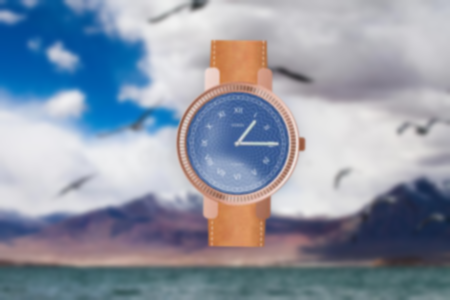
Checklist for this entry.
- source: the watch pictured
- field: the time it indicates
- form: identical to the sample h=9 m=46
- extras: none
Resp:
h=1 m=15
